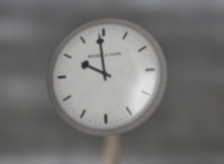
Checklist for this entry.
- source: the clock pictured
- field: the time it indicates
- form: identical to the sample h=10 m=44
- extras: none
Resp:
h=9 m=59
